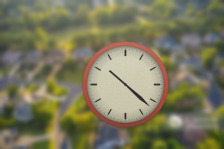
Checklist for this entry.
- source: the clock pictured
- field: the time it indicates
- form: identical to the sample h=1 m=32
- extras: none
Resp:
h=10 m=22
